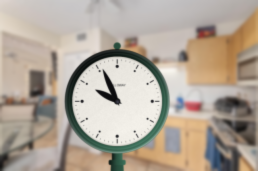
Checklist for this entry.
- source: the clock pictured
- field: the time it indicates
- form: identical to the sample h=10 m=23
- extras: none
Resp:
h=9 m=56
